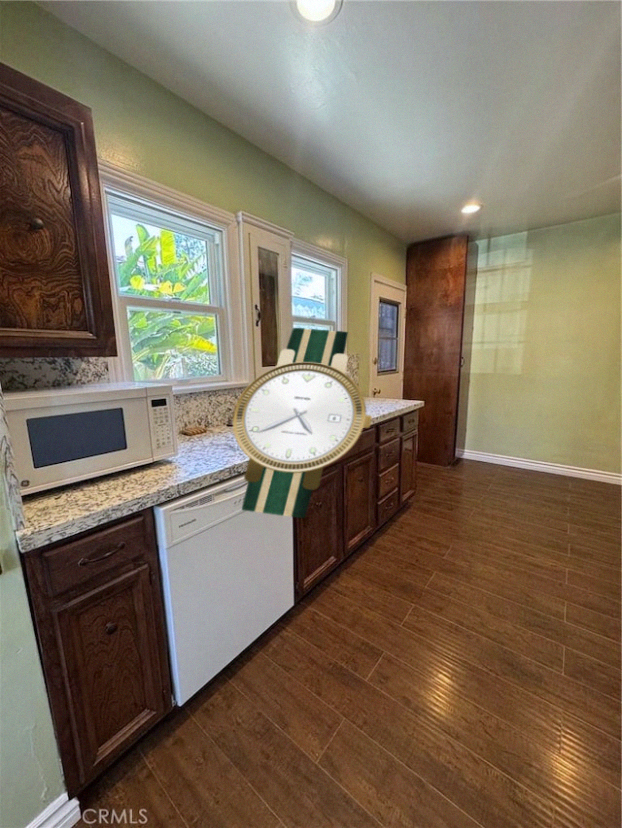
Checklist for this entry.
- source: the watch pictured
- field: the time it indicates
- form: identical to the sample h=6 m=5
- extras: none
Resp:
h=4 m=39
